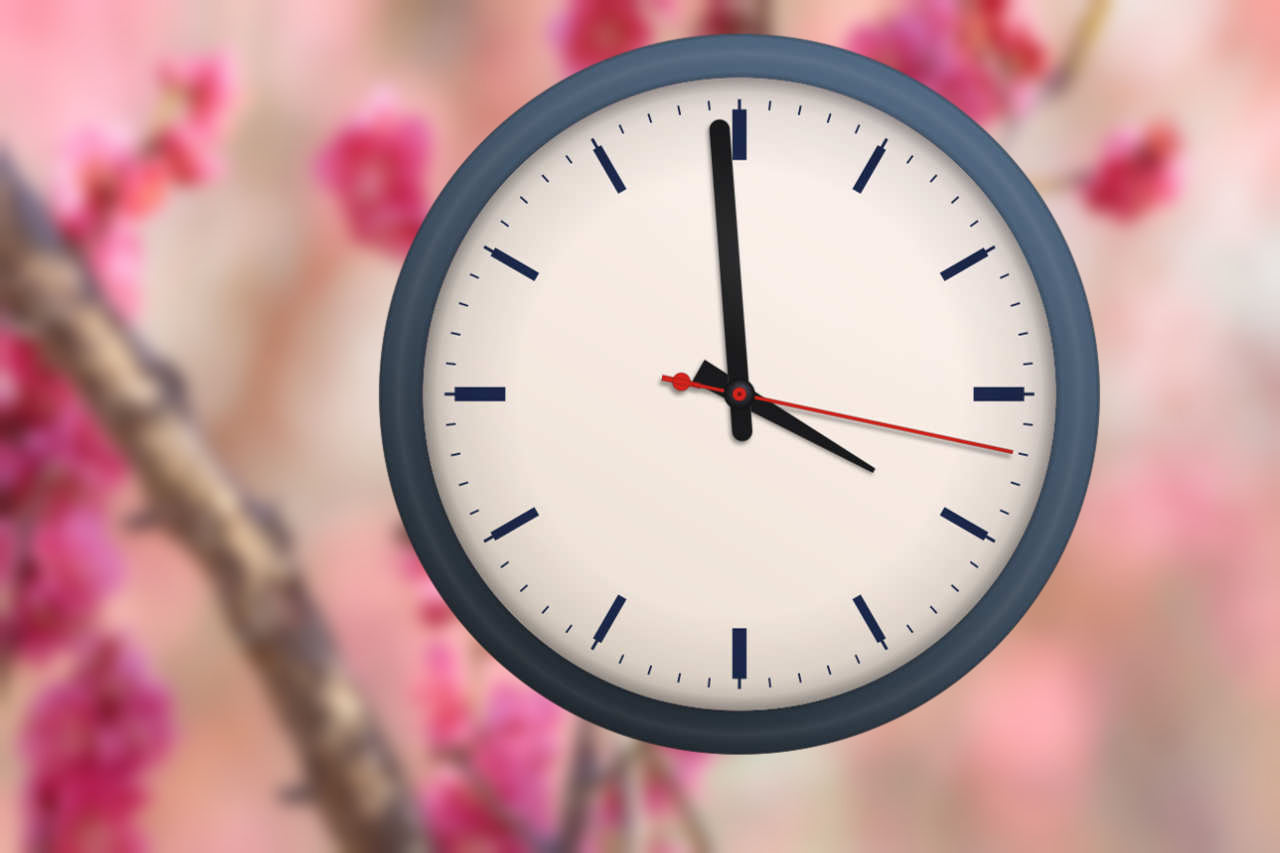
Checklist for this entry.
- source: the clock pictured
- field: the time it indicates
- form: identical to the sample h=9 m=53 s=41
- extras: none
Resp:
h=3 m=59 s=17
